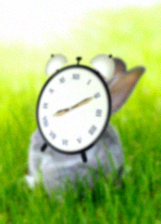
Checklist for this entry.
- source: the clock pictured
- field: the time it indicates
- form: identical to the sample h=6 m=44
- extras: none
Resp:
h=8 m=10
